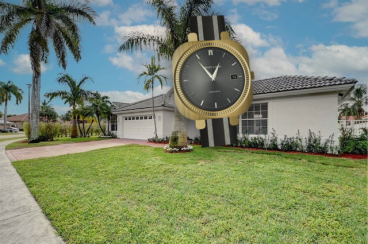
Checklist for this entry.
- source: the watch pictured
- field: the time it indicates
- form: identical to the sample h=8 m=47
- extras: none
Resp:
h=12 m=54
